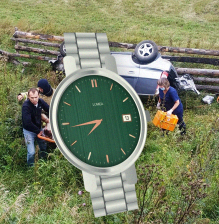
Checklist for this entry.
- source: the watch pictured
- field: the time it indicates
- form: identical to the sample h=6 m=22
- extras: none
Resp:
h=7 m=44
